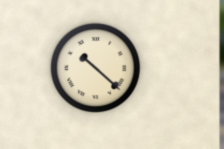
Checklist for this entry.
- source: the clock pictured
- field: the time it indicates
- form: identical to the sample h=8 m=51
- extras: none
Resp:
h=10 m=22
